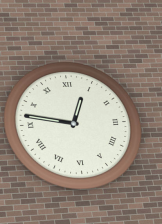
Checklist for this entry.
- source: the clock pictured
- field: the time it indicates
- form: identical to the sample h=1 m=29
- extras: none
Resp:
h=12 m=47
